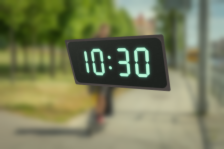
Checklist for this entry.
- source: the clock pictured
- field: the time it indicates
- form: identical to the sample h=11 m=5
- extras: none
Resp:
h=10 m=30
